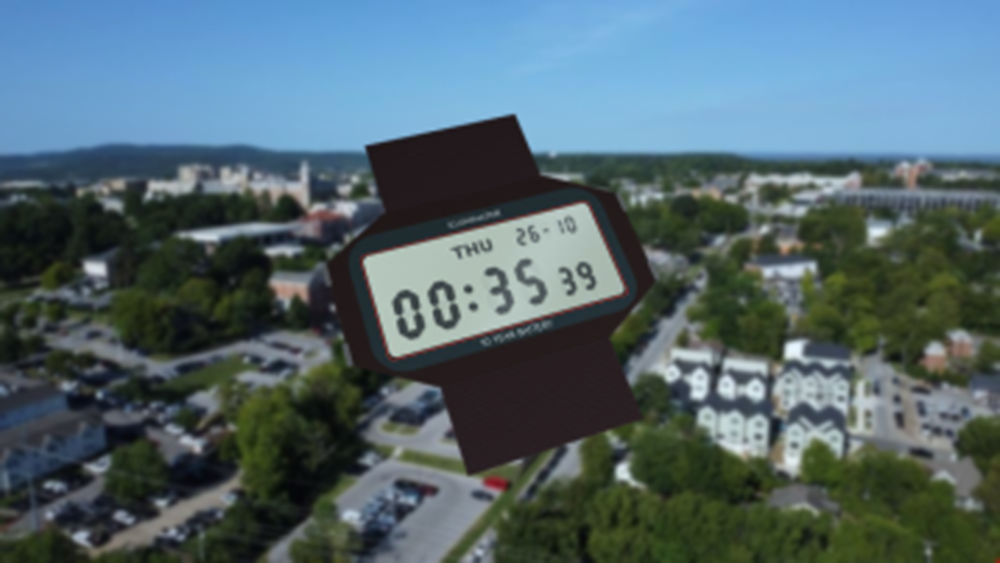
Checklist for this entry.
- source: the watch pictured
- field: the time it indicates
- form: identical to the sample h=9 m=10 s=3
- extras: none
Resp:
h=0 m=35 s=39
